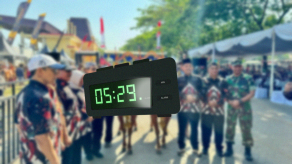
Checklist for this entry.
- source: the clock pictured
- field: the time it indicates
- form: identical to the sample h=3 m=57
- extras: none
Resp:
h=5 m=29
